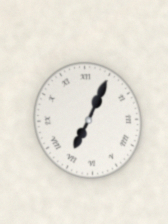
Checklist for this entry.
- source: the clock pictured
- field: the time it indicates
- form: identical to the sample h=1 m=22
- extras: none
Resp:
h=7 m=5
